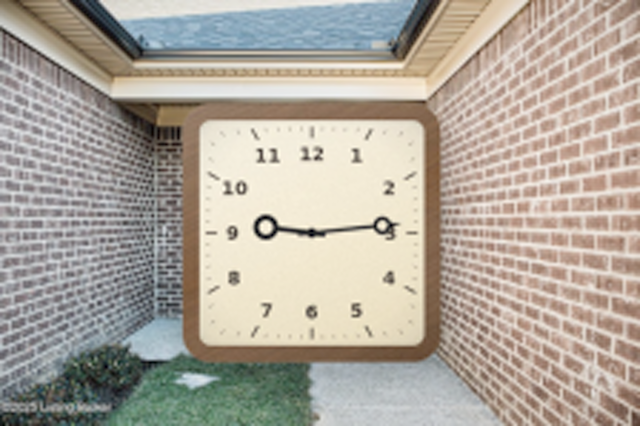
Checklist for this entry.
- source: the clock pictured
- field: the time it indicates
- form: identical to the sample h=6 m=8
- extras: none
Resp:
h=9 m=14
